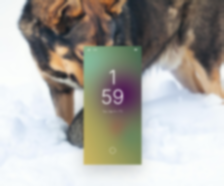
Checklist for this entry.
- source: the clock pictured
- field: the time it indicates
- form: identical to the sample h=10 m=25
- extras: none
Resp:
h=1 m=59
